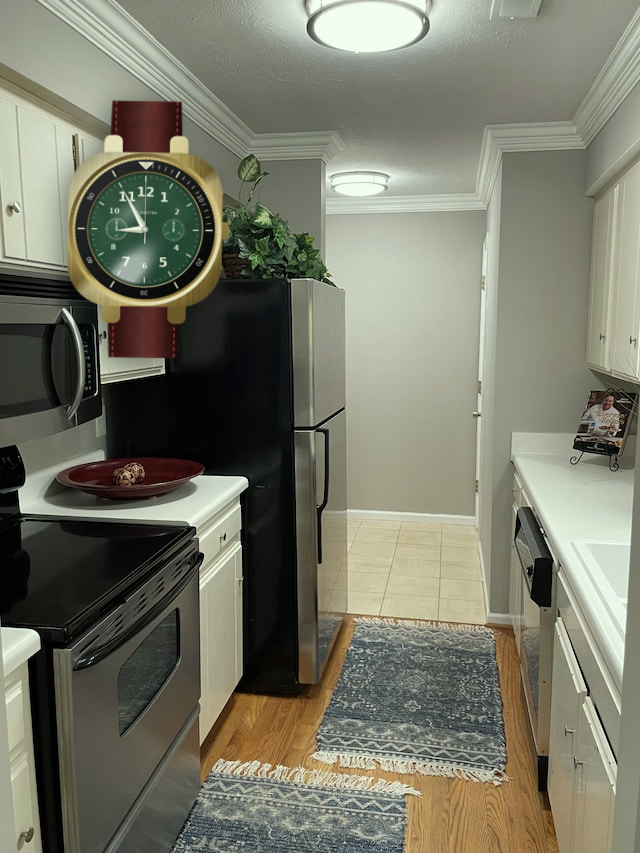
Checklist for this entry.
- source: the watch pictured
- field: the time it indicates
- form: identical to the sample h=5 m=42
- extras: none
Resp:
h=8 m=55
